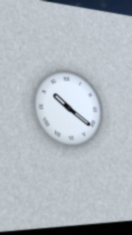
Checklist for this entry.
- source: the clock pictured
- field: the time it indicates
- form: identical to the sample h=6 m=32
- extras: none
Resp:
h=10 m=21
